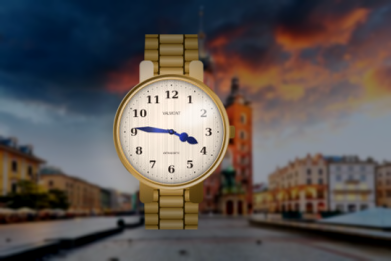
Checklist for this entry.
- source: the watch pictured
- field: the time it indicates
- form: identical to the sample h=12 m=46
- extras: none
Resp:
h=3 m=46
